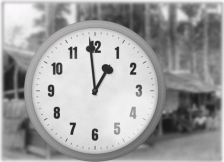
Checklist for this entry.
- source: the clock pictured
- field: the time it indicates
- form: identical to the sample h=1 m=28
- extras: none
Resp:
h=12 m=59
